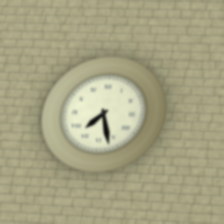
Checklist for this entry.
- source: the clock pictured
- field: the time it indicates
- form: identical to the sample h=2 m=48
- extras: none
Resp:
h=7 m=27
